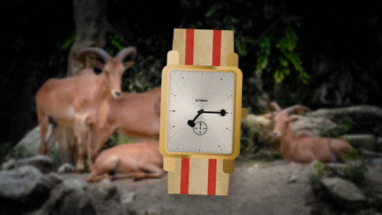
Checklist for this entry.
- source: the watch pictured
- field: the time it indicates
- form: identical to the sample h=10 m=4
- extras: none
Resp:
h=7 m=15
